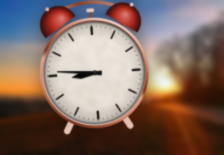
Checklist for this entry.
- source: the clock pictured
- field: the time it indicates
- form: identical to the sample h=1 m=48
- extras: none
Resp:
h=8 m=46
